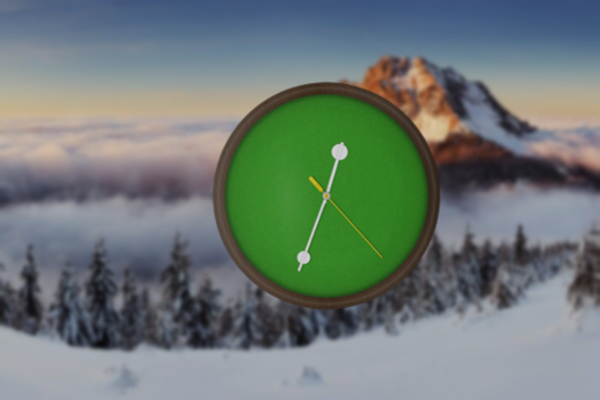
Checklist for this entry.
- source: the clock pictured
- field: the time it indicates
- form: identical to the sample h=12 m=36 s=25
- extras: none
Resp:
h=12 m=33 s=23
